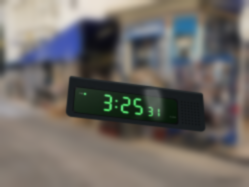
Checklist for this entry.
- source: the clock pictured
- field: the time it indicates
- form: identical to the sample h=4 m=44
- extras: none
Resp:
h=3 m=25
